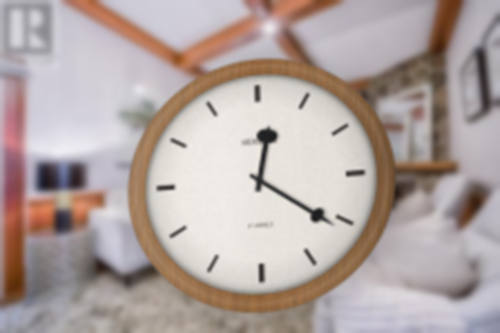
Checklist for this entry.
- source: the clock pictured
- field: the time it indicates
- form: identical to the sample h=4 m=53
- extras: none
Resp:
h=12 m=21
